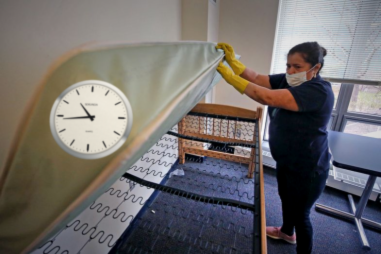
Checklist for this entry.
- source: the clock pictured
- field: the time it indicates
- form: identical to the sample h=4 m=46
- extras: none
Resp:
h=10 m=44
